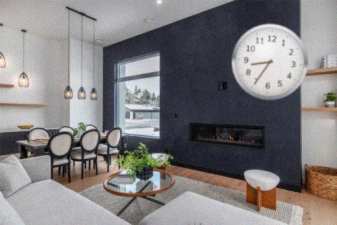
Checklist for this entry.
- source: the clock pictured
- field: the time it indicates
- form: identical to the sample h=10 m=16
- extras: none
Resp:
h=8 m=35
